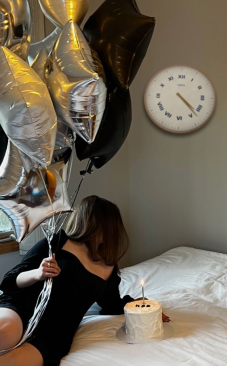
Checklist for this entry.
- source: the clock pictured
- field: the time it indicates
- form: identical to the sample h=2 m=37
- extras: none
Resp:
h=4 m=23
